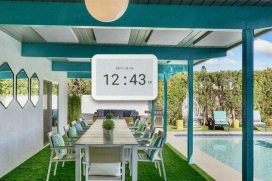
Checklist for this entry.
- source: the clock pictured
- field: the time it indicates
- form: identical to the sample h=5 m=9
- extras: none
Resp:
h=12 m=43
